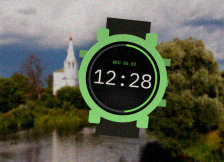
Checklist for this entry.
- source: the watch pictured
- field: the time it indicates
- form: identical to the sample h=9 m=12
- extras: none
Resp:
h=12 m=28
